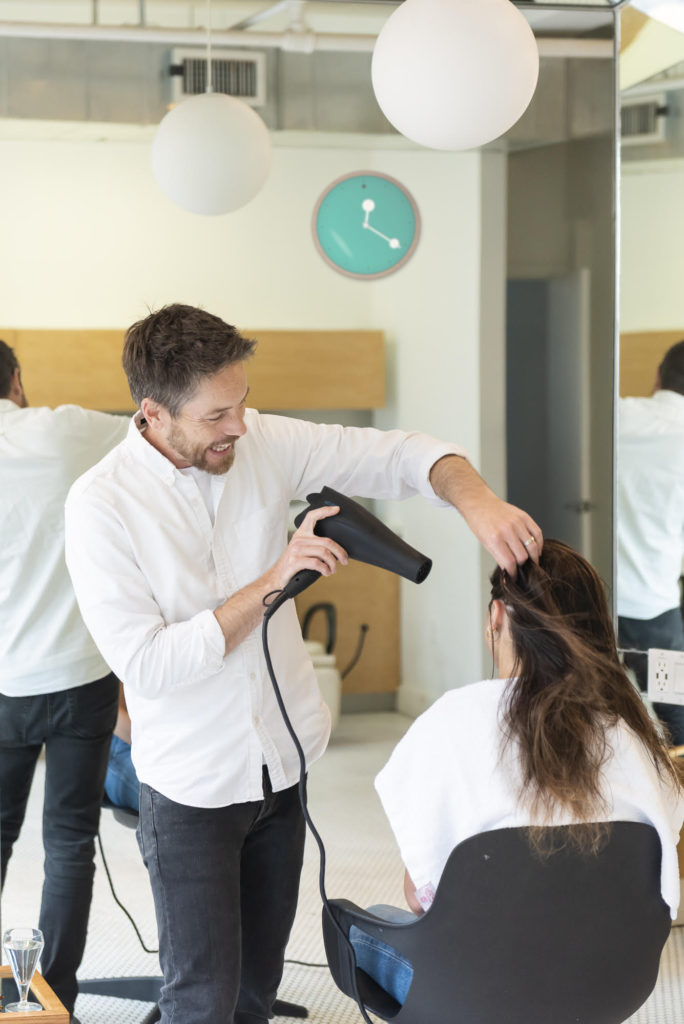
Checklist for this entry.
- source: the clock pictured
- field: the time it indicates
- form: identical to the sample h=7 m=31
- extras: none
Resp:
h=12 m=21
